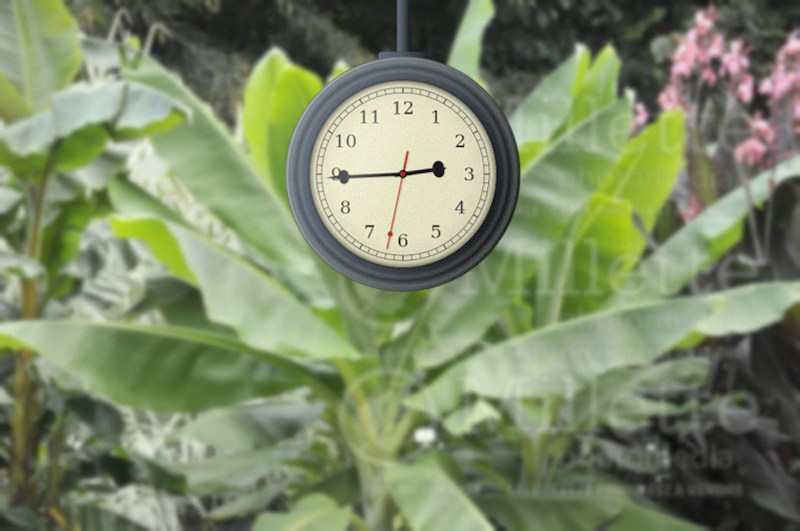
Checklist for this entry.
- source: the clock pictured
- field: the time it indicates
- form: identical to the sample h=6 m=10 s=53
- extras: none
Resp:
h=2 m=44 s=32
